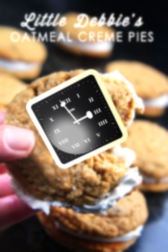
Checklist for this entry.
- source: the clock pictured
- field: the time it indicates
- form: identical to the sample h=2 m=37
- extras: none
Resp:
h=2 m=58
